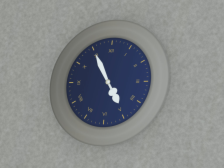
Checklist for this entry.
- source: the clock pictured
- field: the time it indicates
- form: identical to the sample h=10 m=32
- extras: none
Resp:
h=4 m=55
